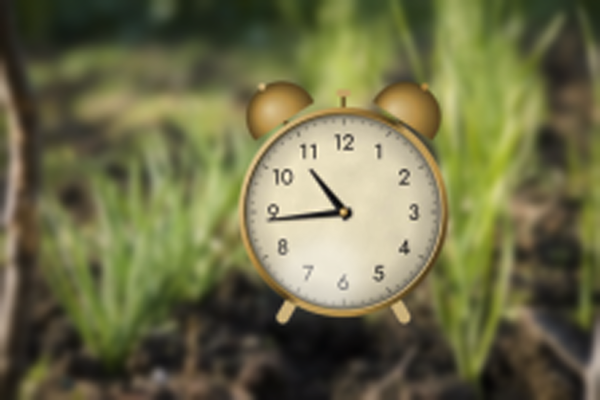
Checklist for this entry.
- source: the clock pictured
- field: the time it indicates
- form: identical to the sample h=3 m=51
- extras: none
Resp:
h=10 m=44
